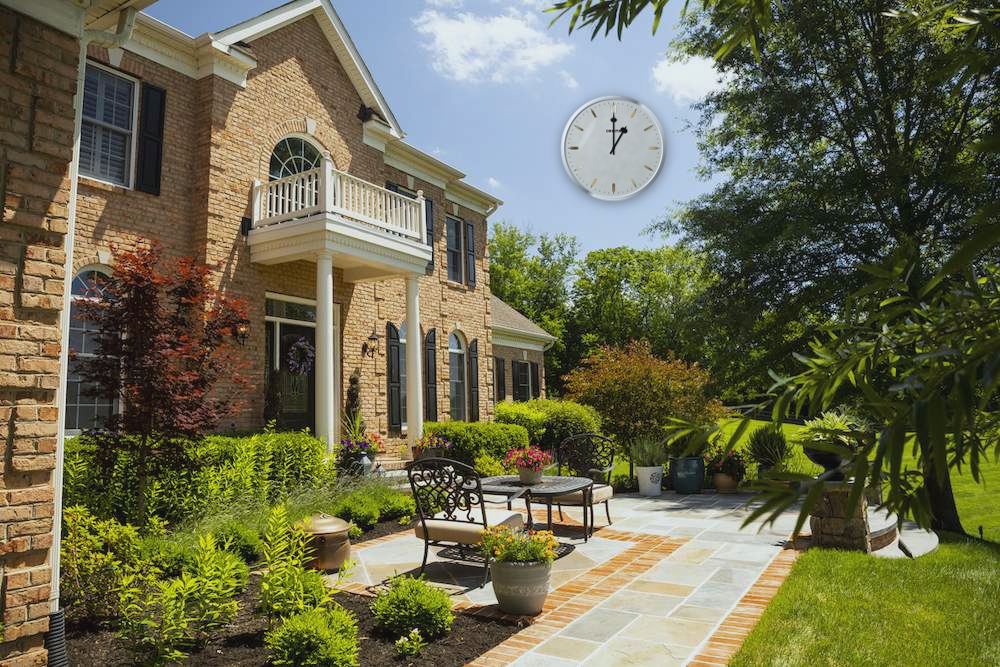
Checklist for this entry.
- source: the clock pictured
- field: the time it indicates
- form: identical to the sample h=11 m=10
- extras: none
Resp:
h=1 m=0
